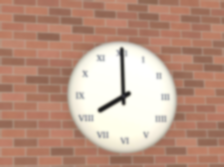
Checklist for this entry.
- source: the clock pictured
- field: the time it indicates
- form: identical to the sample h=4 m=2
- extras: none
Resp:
h=8 m=0
